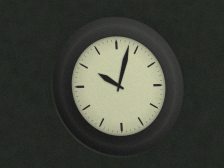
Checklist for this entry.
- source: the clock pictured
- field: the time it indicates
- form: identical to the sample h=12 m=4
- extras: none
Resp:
h=10 m=3
